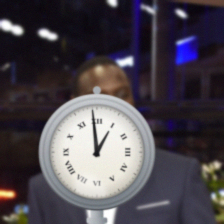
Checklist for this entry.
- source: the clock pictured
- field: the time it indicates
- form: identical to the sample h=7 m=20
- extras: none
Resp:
h=12 m=59
